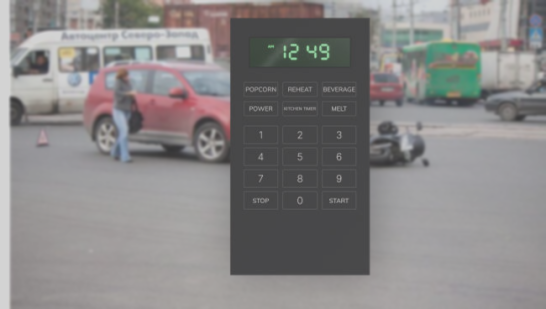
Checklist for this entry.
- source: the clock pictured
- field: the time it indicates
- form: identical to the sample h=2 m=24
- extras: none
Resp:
h=12 m=49
